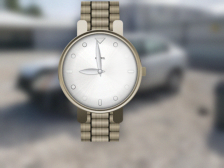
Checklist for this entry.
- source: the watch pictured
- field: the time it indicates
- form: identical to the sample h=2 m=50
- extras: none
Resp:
h=8 m=59
